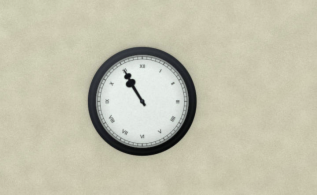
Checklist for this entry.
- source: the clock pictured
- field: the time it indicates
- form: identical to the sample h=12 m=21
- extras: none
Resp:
h=10 m=55
